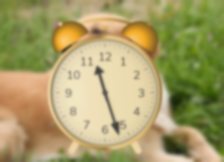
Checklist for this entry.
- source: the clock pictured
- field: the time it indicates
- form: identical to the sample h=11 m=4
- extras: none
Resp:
h=11 m=27
